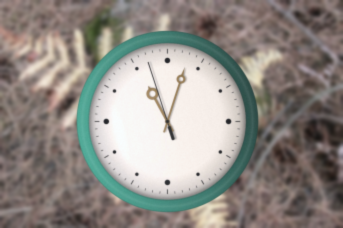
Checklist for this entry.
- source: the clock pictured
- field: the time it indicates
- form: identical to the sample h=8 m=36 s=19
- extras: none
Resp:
h=11 m=2 s=57
